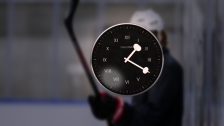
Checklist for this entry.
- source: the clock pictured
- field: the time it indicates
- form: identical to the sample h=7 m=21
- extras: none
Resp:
h=1 m=20
